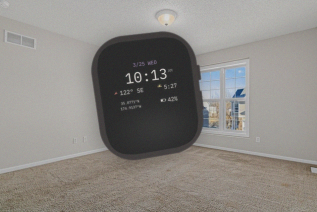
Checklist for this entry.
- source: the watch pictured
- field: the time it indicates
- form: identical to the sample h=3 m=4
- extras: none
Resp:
h=10 m=13
